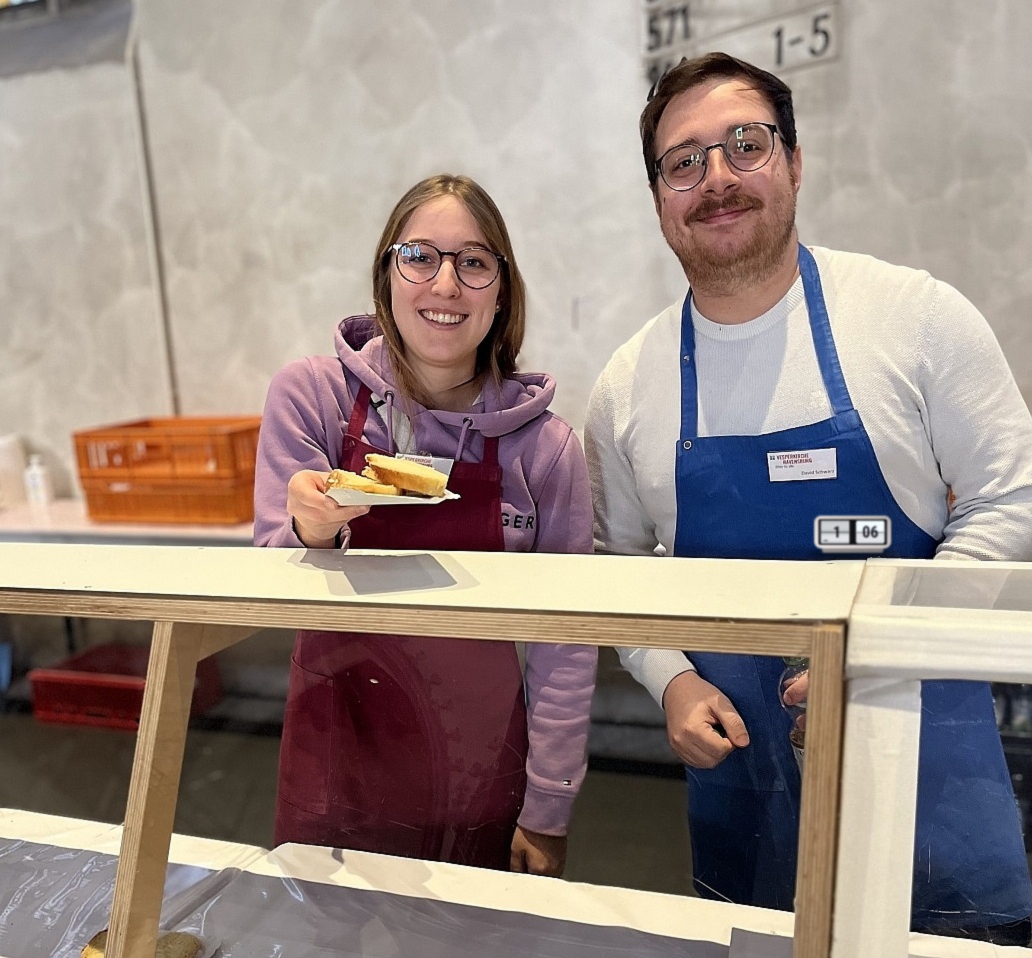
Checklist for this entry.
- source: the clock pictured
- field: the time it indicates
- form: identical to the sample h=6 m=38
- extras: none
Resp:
h=1 m=6
